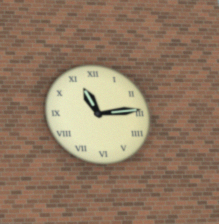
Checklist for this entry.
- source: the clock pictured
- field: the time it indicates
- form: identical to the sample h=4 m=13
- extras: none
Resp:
h=11 m=14
